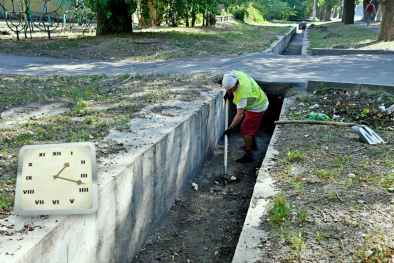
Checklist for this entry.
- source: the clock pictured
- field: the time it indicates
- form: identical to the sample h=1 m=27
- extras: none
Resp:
h=1 m=18
